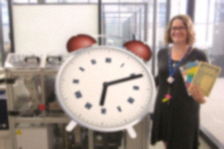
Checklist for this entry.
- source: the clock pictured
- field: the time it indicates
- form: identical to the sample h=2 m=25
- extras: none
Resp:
h=6 m=11
